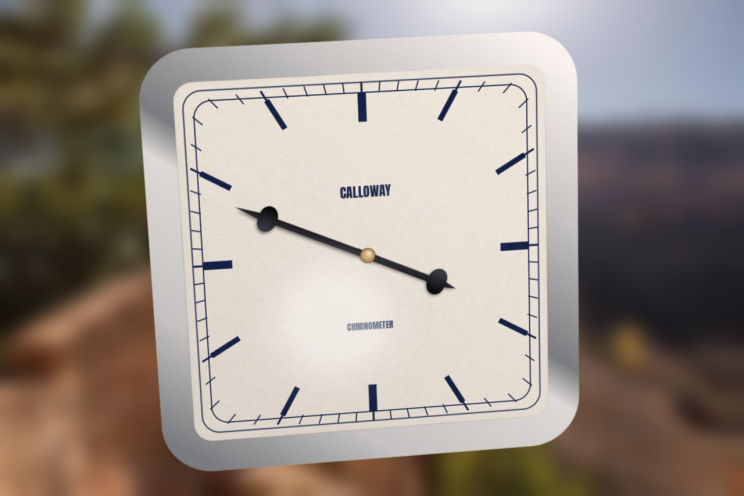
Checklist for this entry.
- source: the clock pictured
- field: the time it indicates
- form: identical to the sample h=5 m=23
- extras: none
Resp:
h=3 m=49
